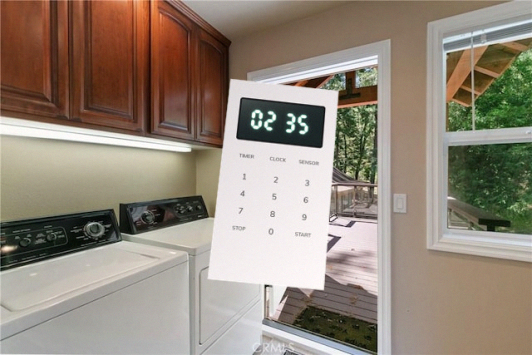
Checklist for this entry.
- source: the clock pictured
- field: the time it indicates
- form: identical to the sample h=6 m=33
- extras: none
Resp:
h=2 m=35
